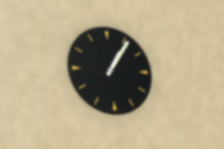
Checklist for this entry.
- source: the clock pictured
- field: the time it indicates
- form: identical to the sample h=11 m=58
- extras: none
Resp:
h=1 m=6
